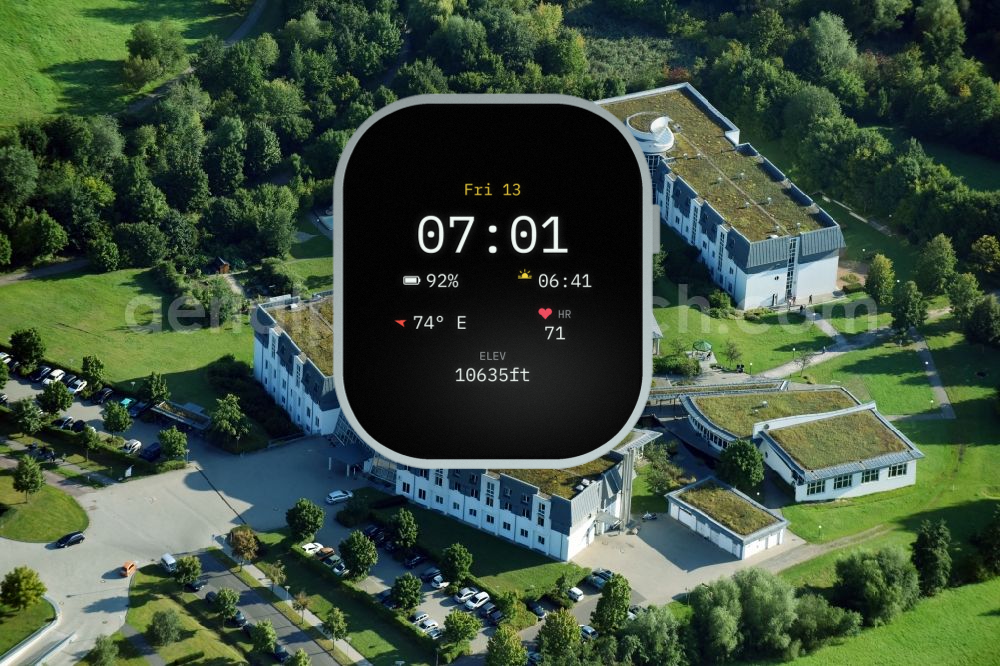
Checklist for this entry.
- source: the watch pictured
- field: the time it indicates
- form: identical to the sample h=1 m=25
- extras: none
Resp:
h=7 m=1
